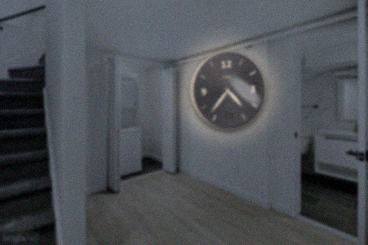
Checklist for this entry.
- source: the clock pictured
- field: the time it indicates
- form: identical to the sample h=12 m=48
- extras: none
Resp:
h=4 m=37
